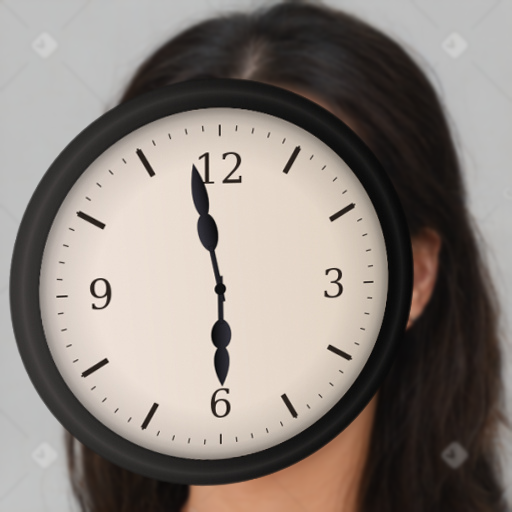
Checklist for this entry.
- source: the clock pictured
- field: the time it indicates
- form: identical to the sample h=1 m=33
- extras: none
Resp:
h=5 m=58
